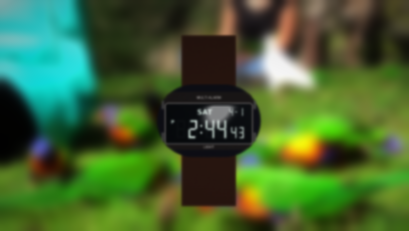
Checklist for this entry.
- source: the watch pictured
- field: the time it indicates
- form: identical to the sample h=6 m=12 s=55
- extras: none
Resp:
h=2 m=44 s=43
